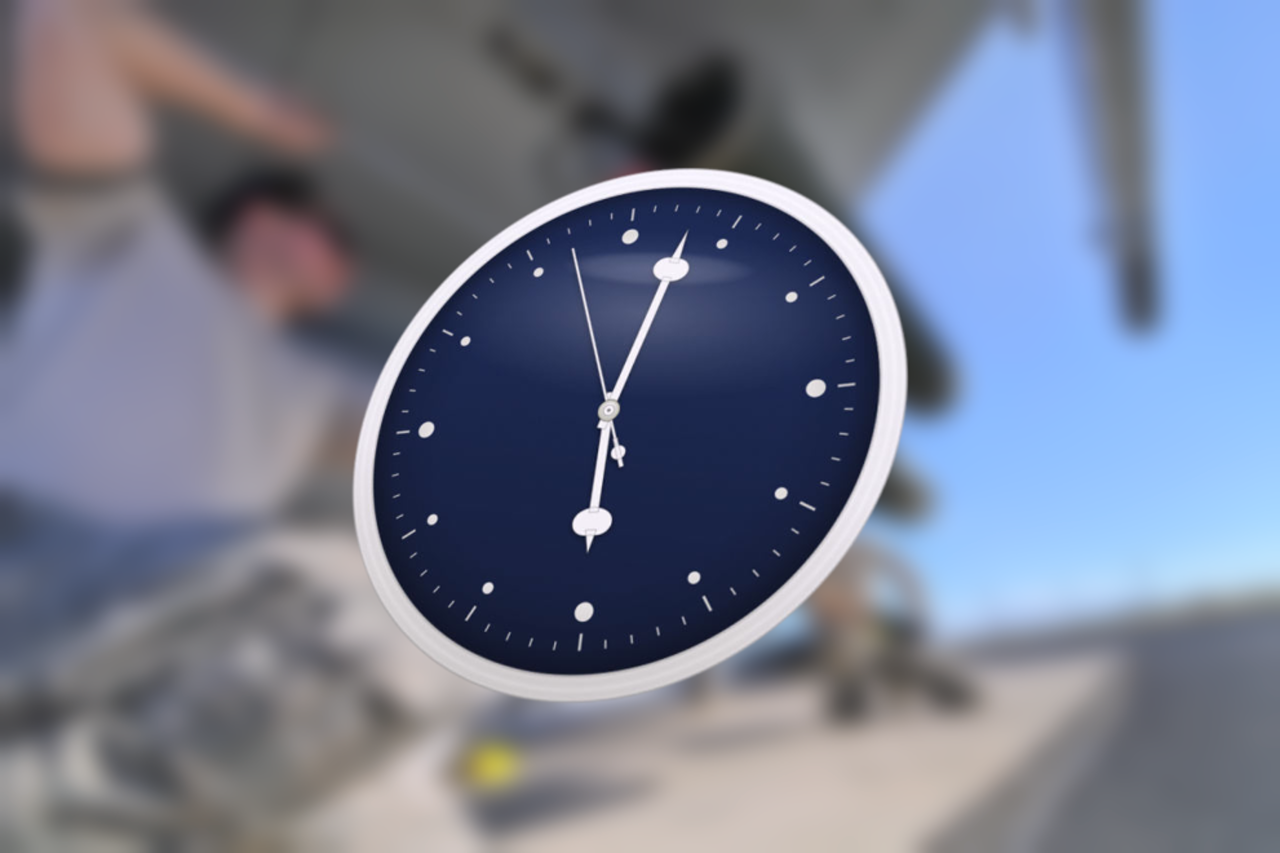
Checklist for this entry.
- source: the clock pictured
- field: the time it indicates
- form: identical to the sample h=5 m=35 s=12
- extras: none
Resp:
h=6 m=2 s=57
